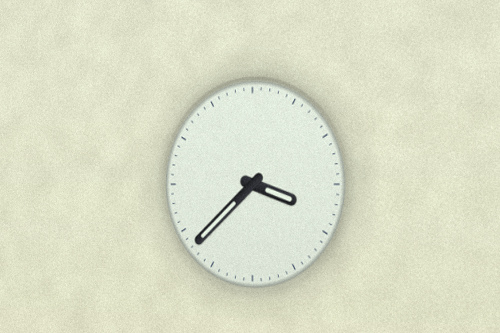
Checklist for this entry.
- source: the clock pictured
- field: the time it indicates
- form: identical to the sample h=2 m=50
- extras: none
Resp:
h=3 m=38
